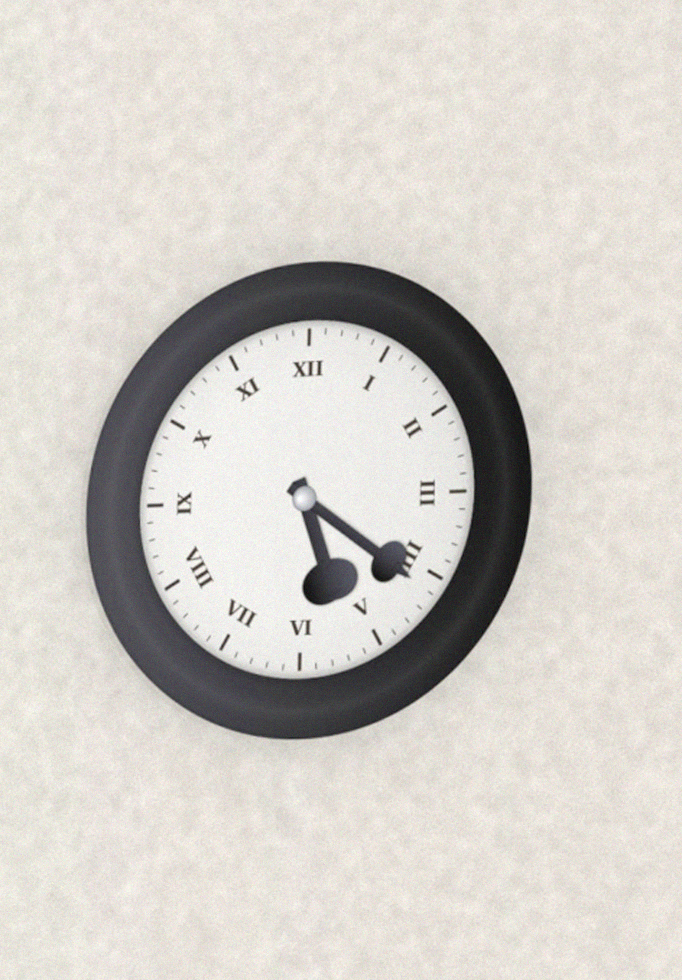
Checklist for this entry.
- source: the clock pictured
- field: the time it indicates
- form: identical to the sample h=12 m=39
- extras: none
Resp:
h=5 m=21
